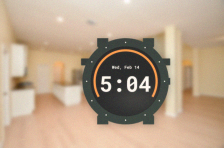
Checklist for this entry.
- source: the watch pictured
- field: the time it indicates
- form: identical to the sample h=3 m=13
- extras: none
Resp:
h=5 m=4
